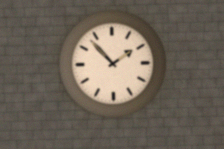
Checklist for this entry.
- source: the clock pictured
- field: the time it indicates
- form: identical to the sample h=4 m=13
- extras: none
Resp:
h=1 m=53
